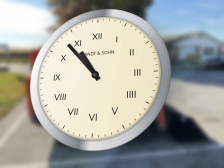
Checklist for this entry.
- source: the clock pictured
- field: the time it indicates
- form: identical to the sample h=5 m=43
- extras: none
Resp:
h=10 m=53
